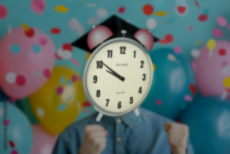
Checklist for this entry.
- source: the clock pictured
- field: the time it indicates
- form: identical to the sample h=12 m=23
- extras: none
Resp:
h=9 m=51
